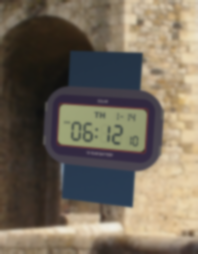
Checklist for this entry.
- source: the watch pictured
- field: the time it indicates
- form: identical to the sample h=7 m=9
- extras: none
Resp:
h=6 m=12
